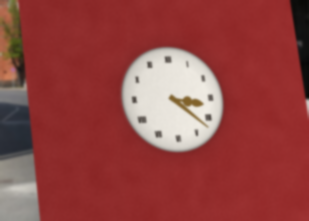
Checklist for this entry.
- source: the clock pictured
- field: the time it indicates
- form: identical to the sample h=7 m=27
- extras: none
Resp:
h=3 m=22
